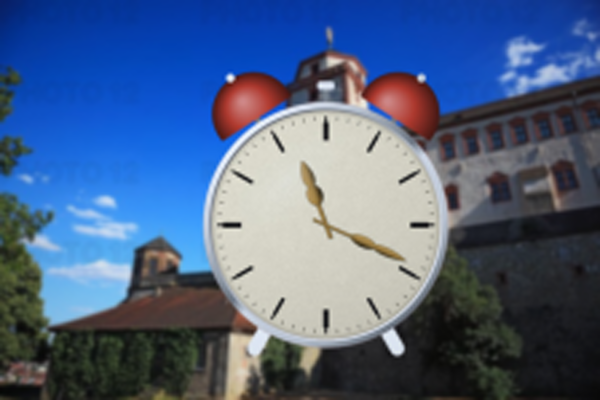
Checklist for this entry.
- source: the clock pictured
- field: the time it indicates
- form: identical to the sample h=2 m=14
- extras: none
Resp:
h=11 m=19
